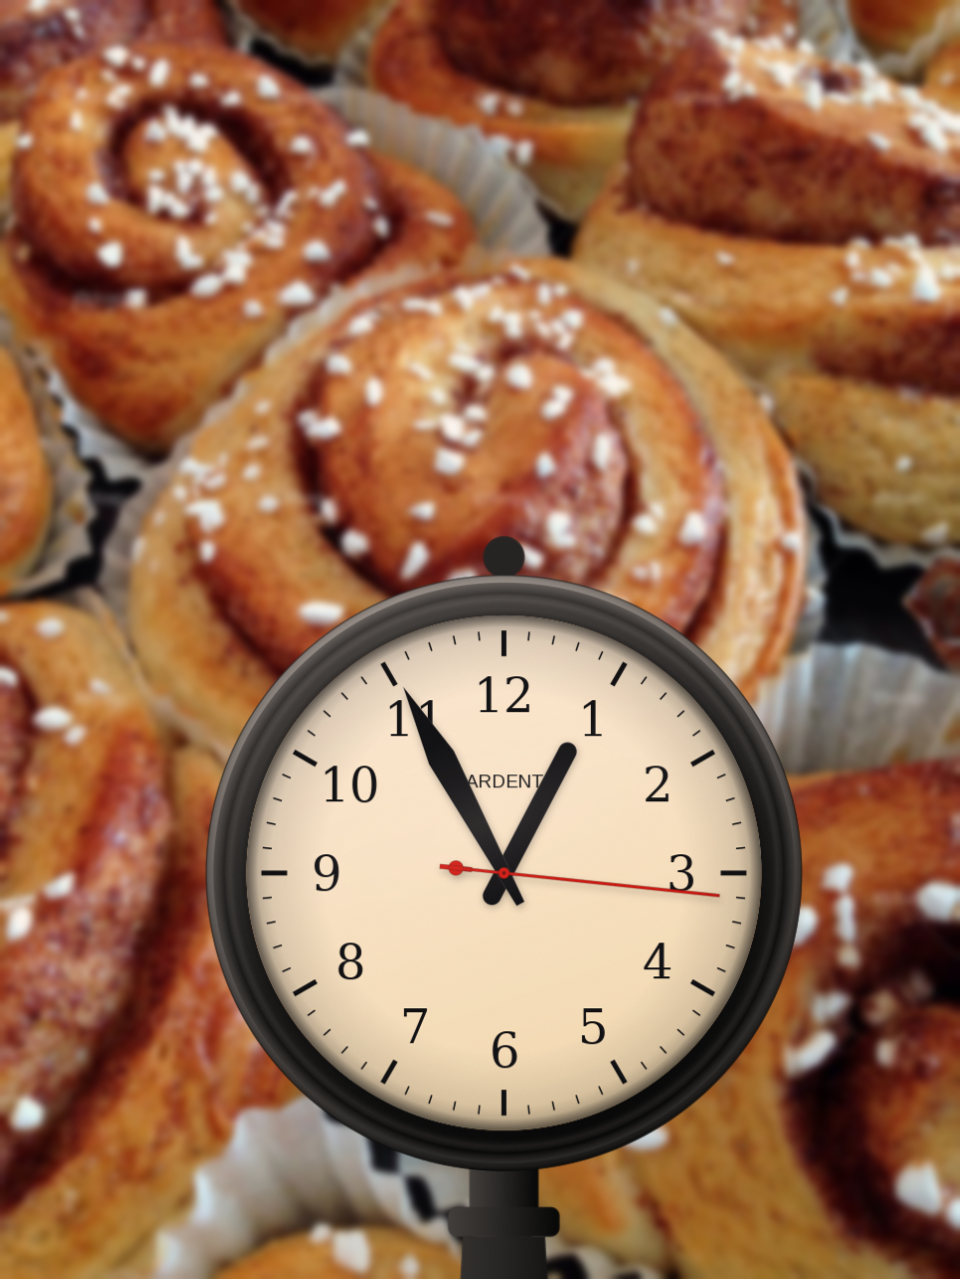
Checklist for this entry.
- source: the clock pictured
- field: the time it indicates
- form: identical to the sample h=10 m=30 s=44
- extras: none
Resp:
h=12 m=55 s=16
